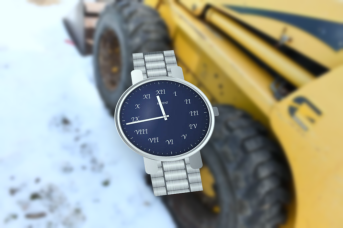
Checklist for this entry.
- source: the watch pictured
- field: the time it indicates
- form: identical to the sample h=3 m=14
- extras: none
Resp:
h=11 m=44
